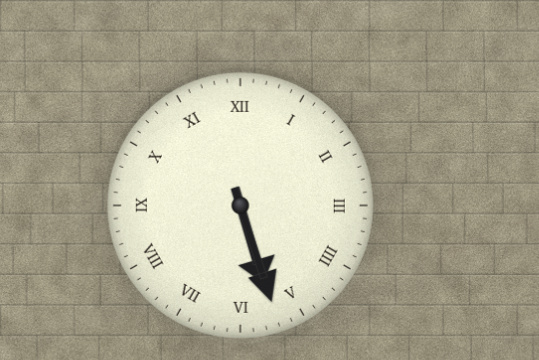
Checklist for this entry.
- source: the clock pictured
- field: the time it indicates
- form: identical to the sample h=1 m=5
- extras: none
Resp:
h=5 m=27
